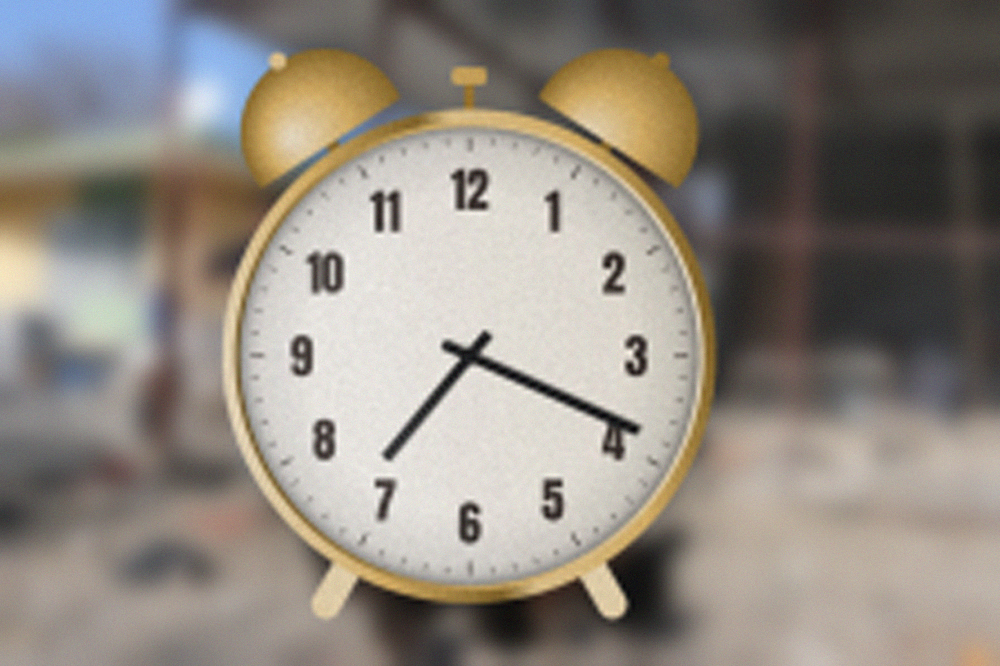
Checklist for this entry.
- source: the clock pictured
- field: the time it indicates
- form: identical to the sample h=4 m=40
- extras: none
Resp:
h=7 m=19
